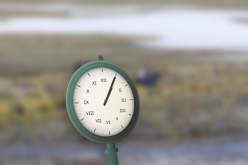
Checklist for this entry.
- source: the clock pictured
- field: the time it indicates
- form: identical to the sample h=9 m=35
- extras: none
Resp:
h=1 m=5
